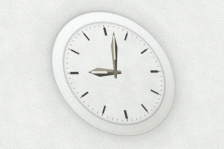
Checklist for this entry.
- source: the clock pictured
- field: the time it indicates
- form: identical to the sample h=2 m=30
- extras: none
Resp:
h=9 m=2
